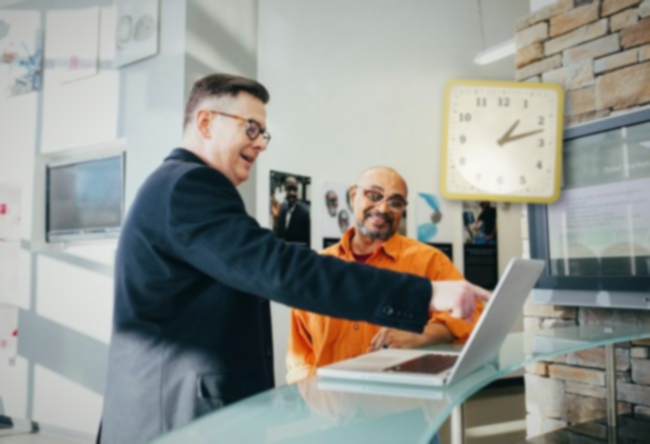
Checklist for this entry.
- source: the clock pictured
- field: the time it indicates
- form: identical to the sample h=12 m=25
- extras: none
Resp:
h=1 m=12
